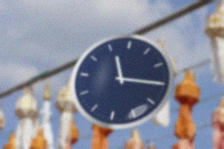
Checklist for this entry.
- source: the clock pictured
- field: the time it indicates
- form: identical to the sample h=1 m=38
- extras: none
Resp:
h=11 m=15
